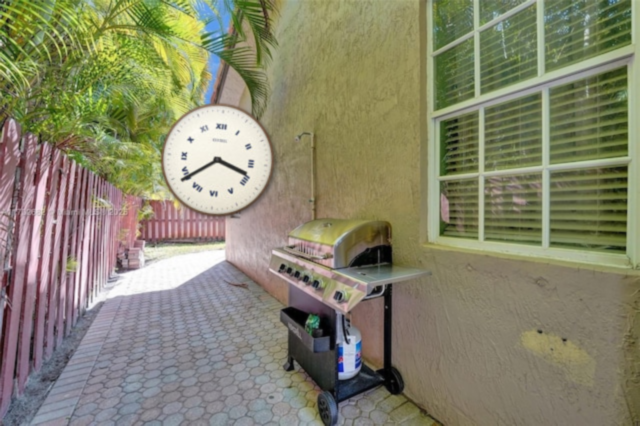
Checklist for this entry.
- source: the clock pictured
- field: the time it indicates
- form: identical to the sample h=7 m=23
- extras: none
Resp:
h=3 m=39
